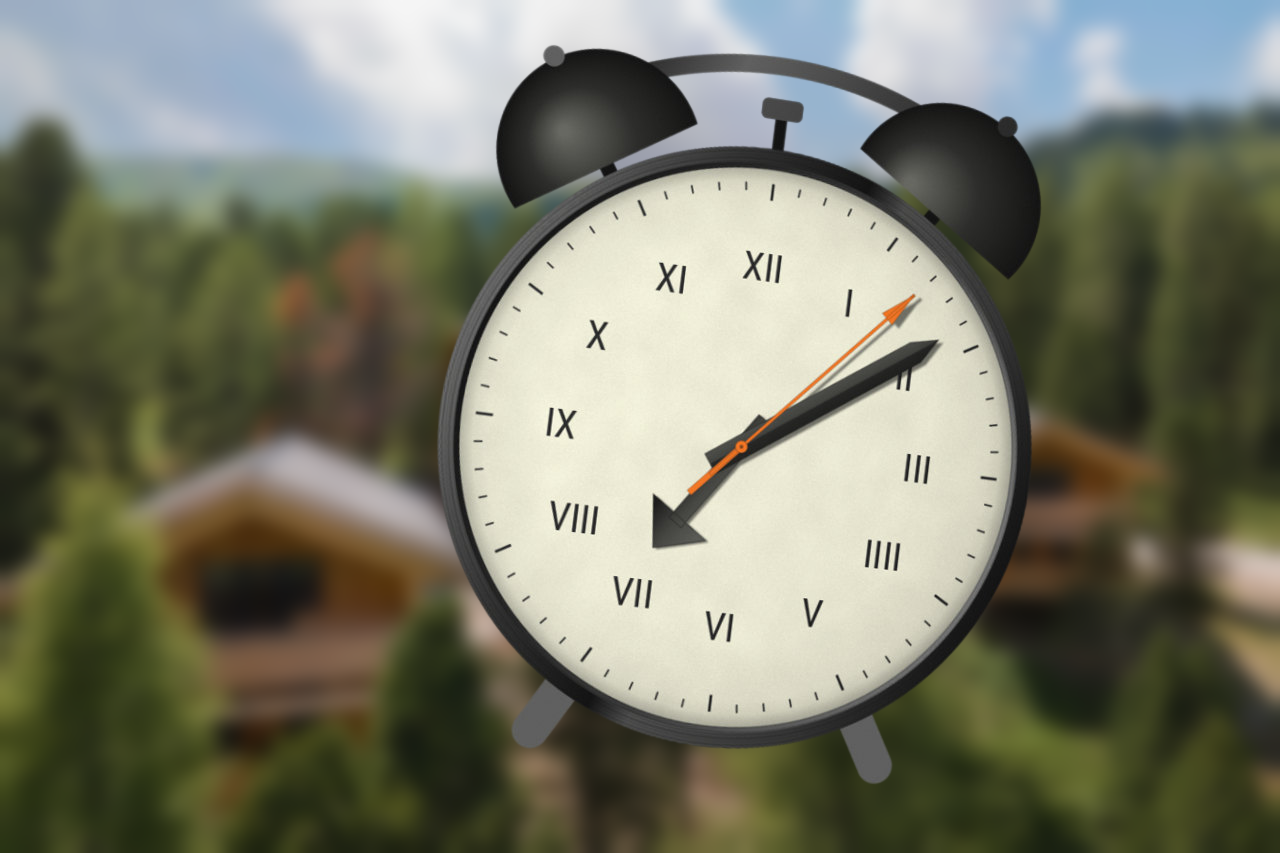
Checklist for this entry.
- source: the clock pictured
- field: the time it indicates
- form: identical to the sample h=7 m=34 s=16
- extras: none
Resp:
h=7 m=9 s=7
